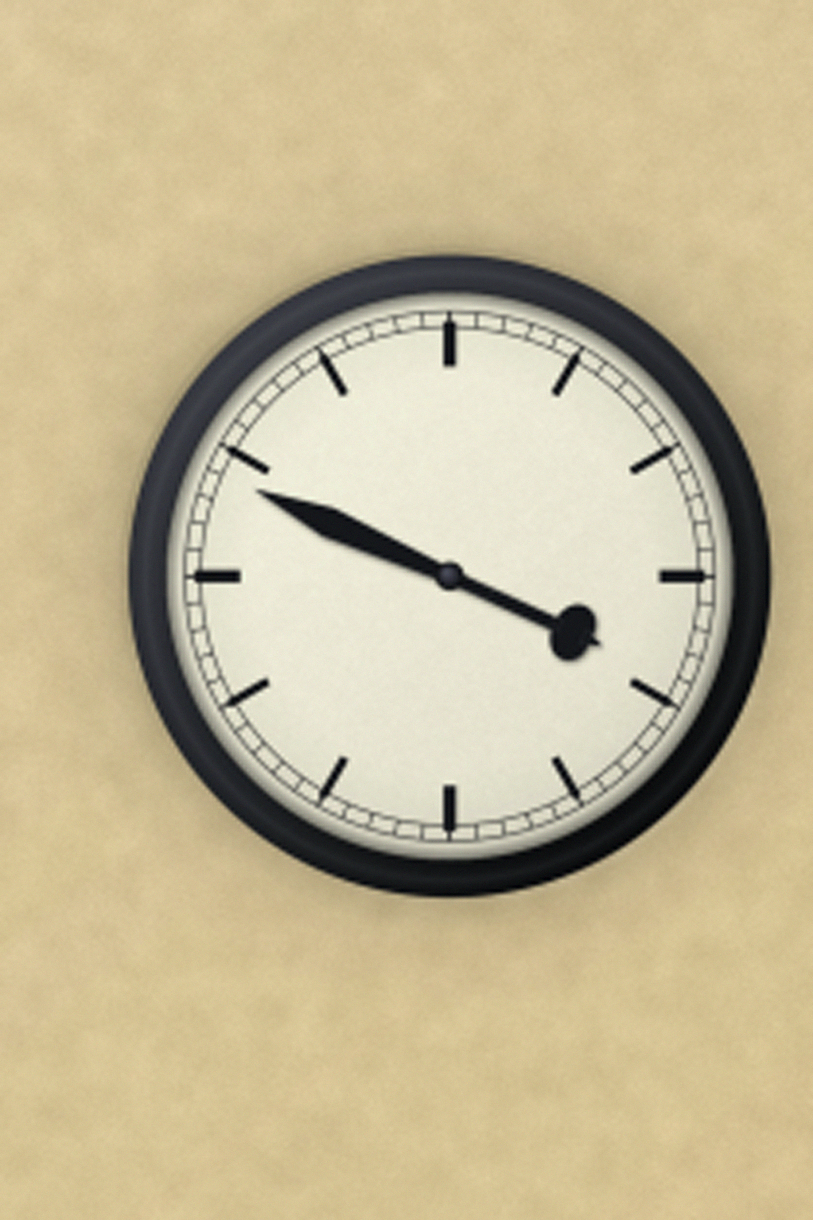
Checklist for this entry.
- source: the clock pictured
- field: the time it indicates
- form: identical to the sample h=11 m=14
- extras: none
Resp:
h=3 m=49
